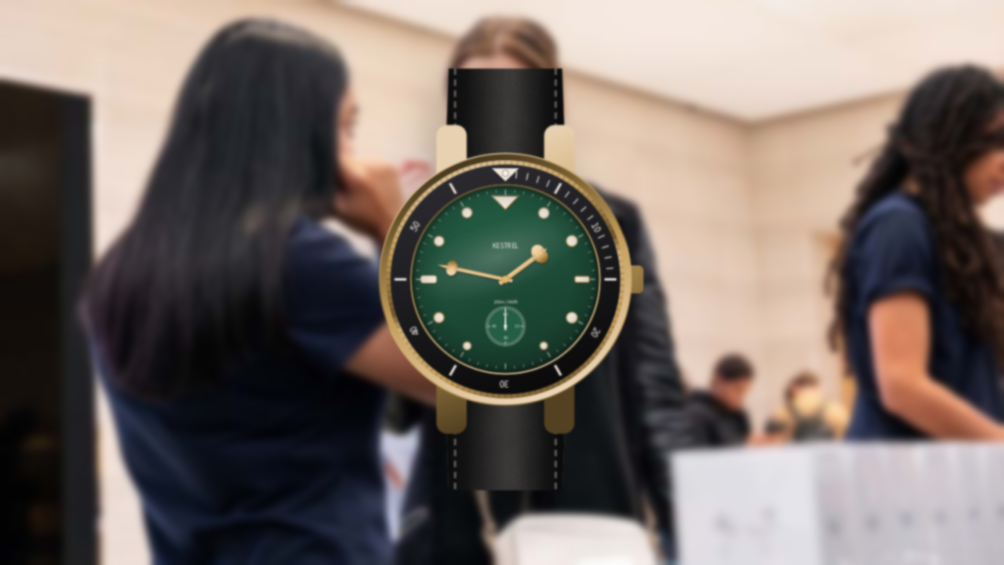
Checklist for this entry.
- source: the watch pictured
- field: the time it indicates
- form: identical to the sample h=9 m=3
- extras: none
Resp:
h=1 m=47
